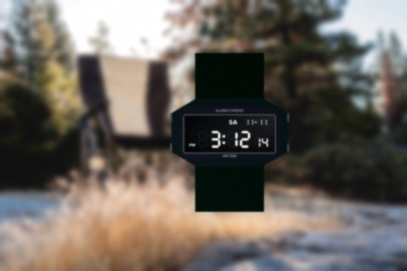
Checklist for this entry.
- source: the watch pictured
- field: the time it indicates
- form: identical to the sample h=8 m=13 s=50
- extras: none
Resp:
h=3 m=12 s=14
